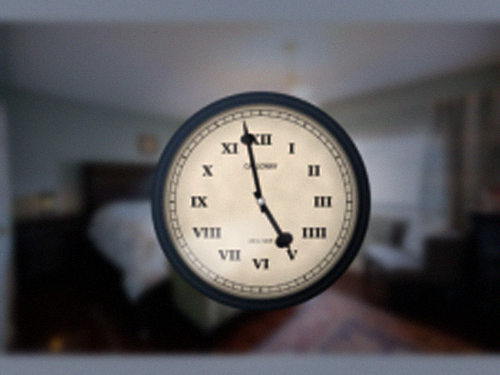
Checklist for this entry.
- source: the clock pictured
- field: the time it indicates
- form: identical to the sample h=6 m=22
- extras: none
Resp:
h=4 m=58
